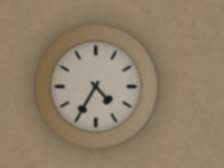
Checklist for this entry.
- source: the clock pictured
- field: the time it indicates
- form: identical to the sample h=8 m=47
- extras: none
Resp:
h=4 m=35
